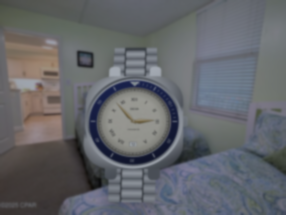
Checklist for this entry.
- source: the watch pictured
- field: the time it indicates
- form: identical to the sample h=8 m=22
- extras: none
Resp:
h=2 m=53
